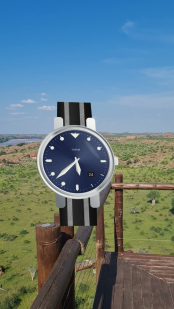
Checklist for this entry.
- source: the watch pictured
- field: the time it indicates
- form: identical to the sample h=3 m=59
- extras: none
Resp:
h=5 m=38
